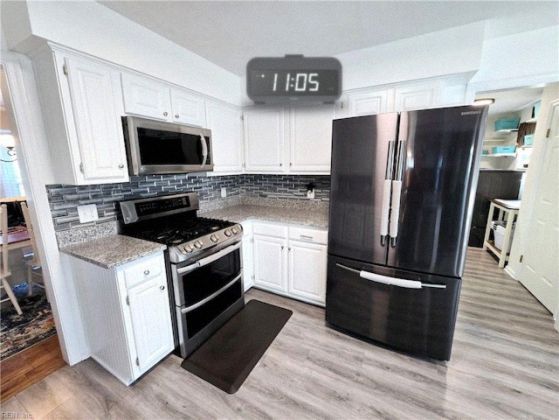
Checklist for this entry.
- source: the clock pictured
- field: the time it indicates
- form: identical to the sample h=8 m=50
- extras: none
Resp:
h=11 m=5
